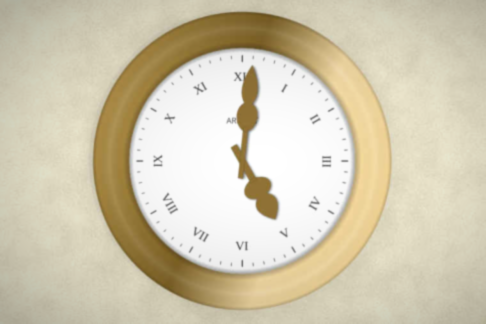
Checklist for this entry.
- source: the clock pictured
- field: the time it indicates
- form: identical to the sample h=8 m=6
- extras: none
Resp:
h=5 m=1
